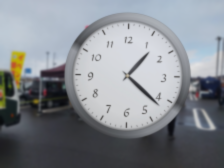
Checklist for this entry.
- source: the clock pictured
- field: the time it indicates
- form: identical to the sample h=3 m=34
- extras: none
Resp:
h=1 m=22
